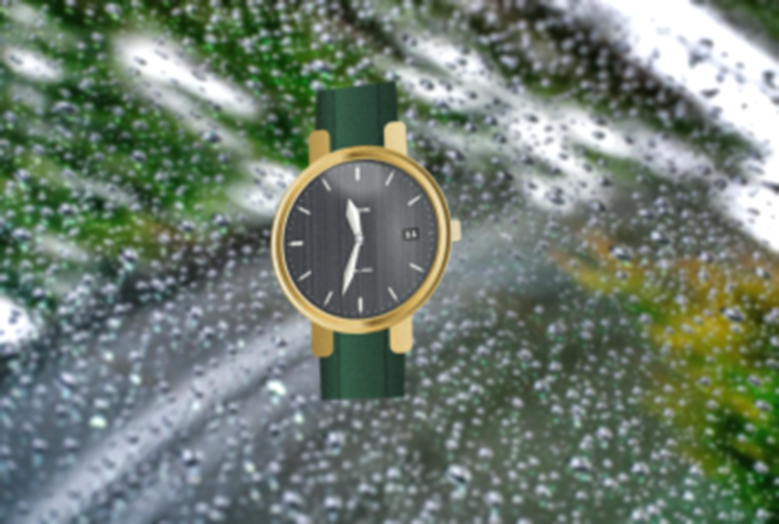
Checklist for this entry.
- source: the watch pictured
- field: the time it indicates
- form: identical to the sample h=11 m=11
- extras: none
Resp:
h=11 m=33
